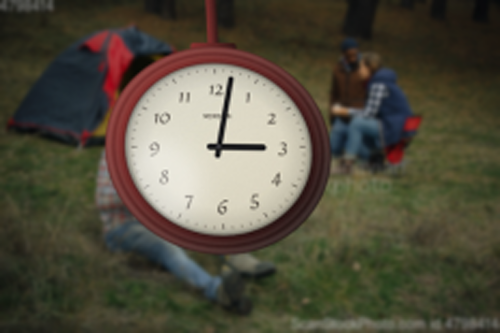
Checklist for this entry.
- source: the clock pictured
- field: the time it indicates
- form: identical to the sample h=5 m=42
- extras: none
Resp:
h=3 m=2
